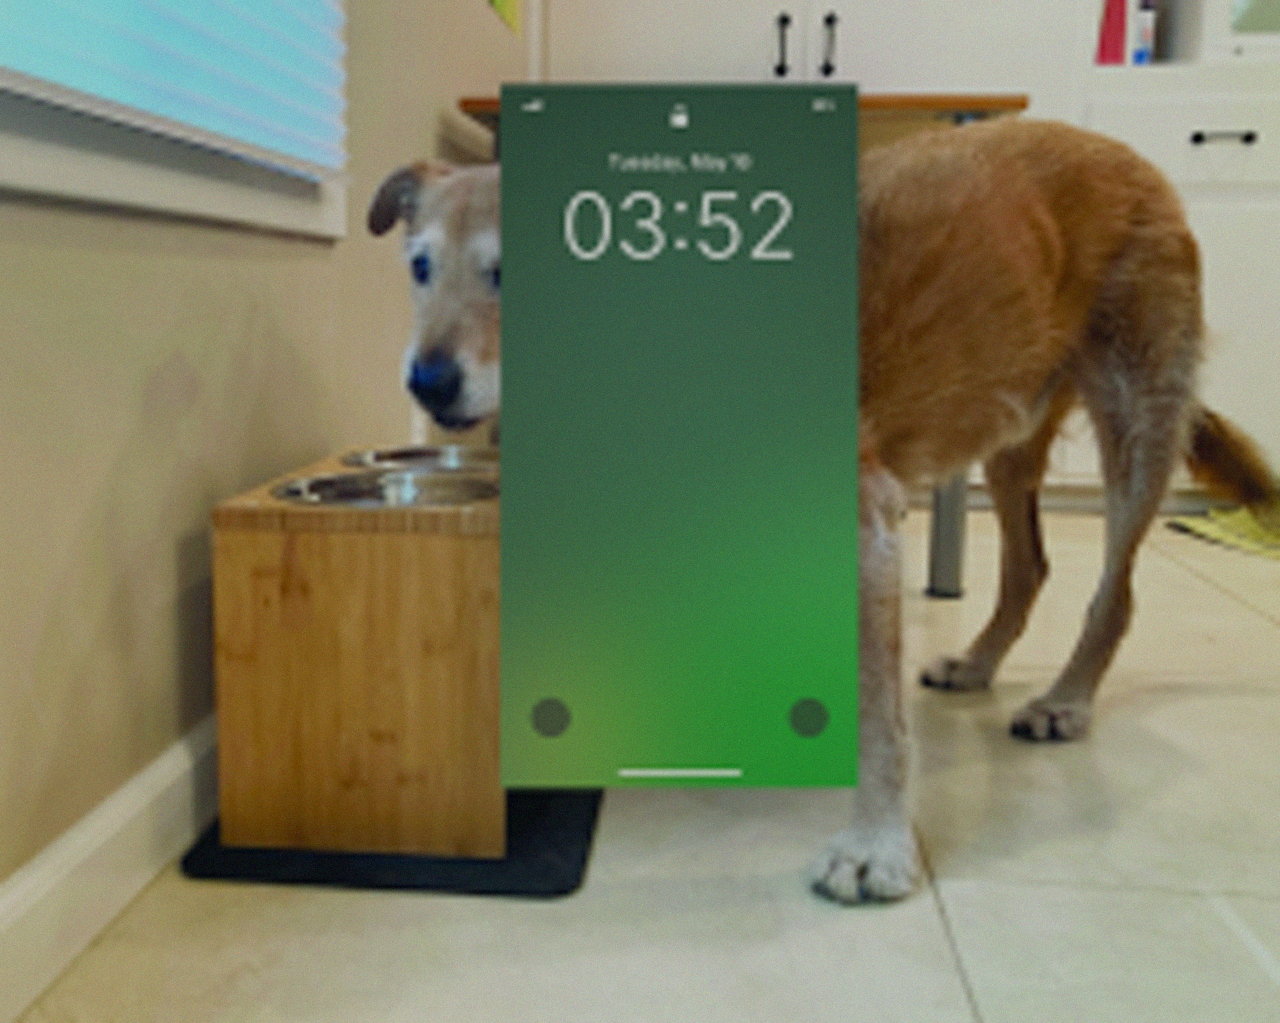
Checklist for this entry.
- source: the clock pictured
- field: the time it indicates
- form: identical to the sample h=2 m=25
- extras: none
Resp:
h=3 m=52
